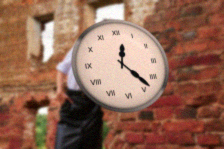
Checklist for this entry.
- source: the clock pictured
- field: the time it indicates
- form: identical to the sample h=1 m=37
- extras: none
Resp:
h=12 m=23
